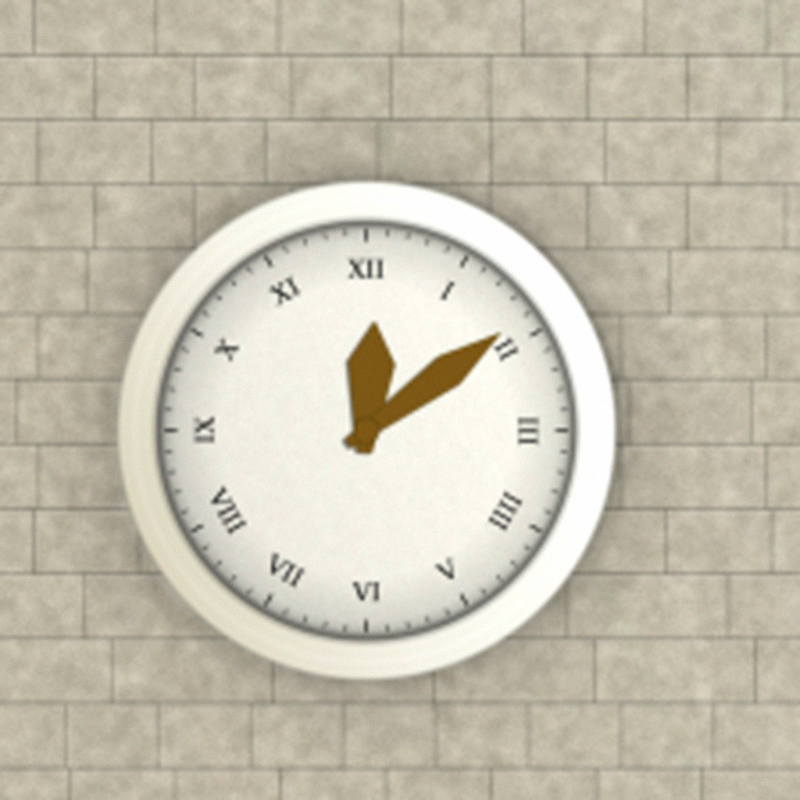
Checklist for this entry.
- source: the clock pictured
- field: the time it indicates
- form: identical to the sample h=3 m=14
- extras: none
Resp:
h=12 m=9
